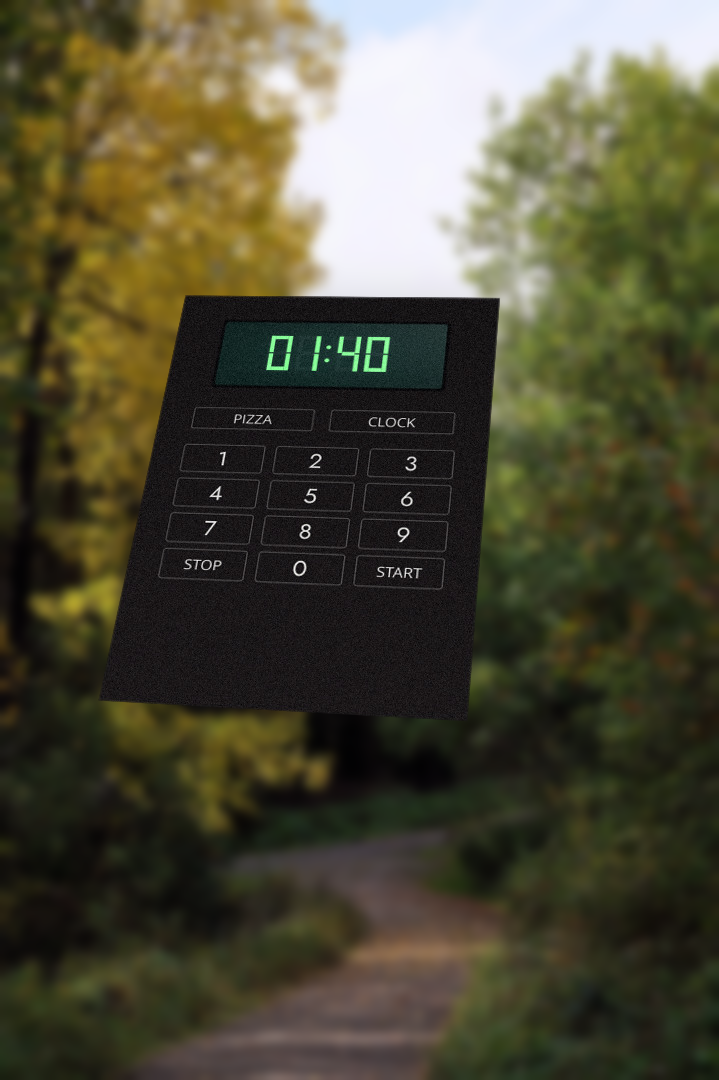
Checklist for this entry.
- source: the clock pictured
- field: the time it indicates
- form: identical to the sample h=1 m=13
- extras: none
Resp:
h=1 m=40
